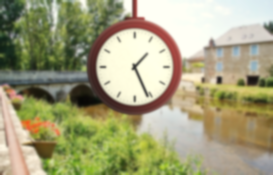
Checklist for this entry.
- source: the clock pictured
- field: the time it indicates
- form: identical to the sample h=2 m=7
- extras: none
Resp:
h=1 m=26
